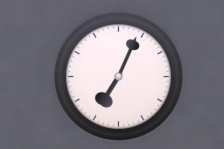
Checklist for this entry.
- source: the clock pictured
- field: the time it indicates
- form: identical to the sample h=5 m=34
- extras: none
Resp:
h=7 m=4
